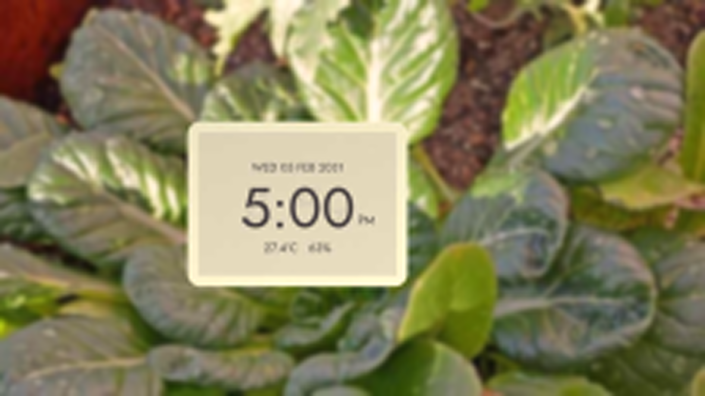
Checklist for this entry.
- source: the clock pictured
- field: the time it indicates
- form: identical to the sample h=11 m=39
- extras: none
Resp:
h=5 m=0
